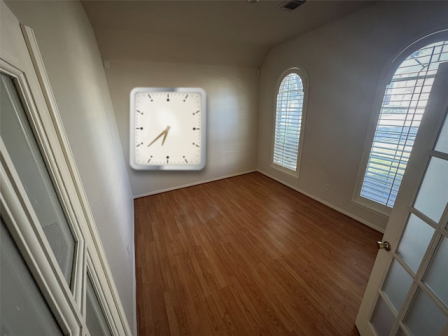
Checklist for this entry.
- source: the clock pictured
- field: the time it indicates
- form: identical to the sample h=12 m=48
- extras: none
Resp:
h=6 m=38
